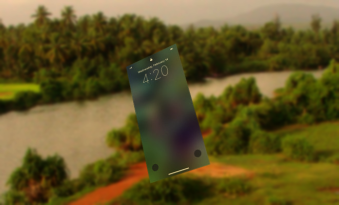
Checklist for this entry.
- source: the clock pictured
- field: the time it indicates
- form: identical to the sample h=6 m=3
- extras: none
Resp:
h=4 m=20
